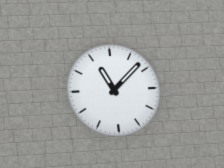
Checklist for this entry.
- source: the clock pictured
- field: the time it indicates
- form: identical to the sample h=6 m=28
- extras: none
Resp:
h=11 m=8
